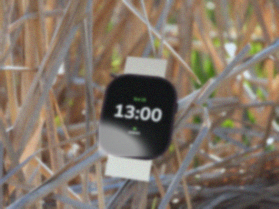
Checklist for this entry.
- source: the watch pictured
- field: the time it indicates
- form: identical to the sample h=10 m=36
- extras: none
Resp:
h=13 m=0
